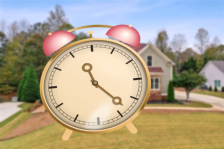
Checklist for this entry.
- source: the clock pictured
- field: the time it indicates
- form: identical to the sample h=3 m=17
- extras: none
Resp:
h=11 m=23
